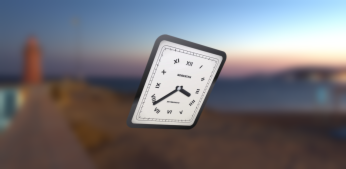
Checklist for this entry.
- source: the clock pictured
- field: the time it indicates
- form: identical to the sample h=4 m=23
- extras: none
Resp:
h=3 m=38
